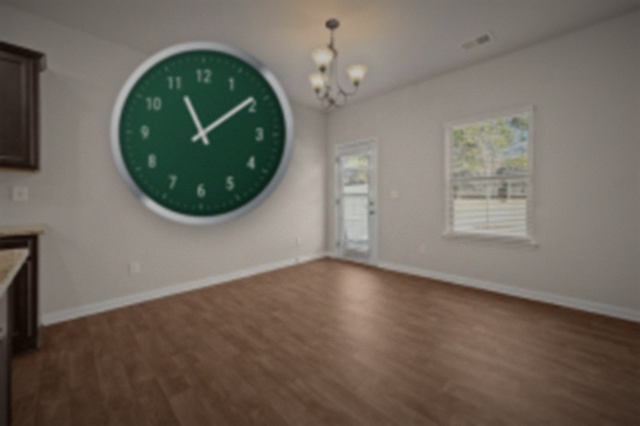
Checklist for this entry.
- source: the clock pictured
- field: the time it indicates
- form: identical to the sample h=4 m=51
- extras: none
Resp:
h=11 m=9
